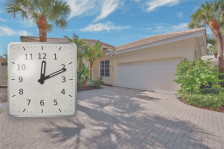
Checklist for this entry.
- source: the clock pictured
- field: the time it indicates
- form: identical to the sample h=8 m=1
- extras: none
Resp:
h=12 m=11
